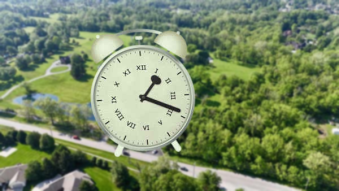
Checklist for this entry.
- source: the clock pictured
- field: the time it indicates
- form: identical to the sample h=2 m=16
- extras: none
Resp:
h=1 m=19
